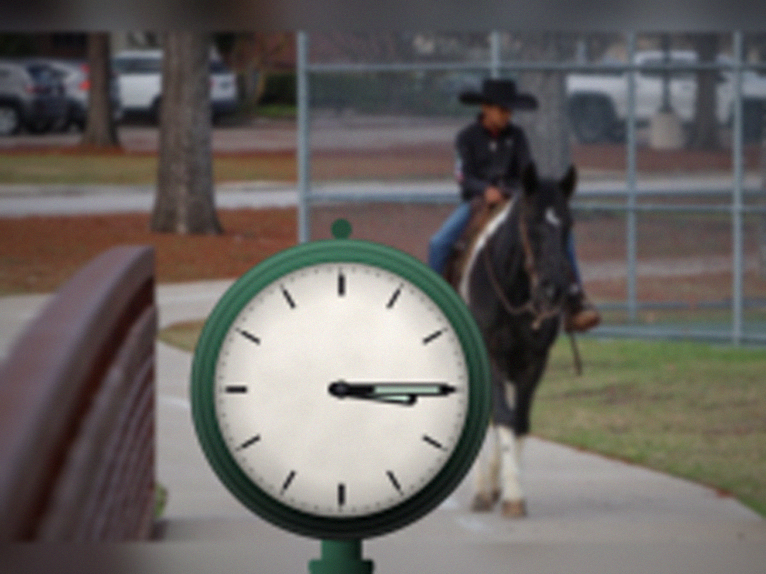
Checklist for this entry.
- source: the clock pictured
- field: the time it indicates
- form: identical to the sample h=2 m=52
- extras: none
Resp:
h=3 m=15
